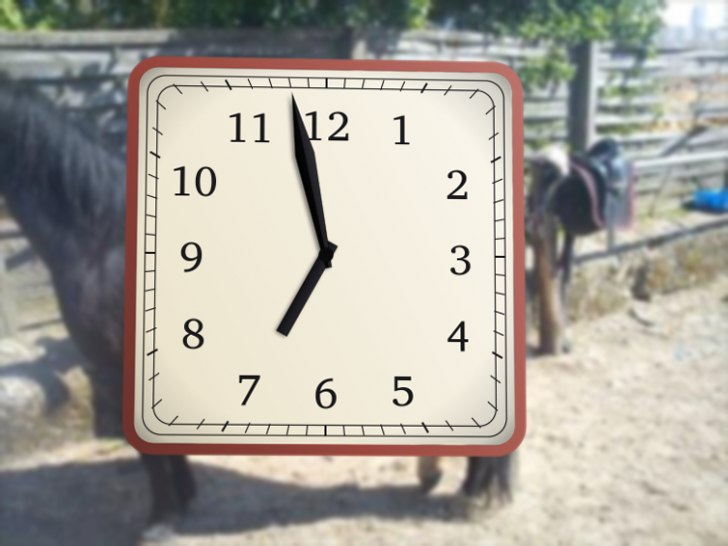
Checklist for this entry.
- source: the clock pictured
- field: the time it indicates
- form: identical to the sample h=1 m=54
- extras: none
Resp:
h=6 m=58
